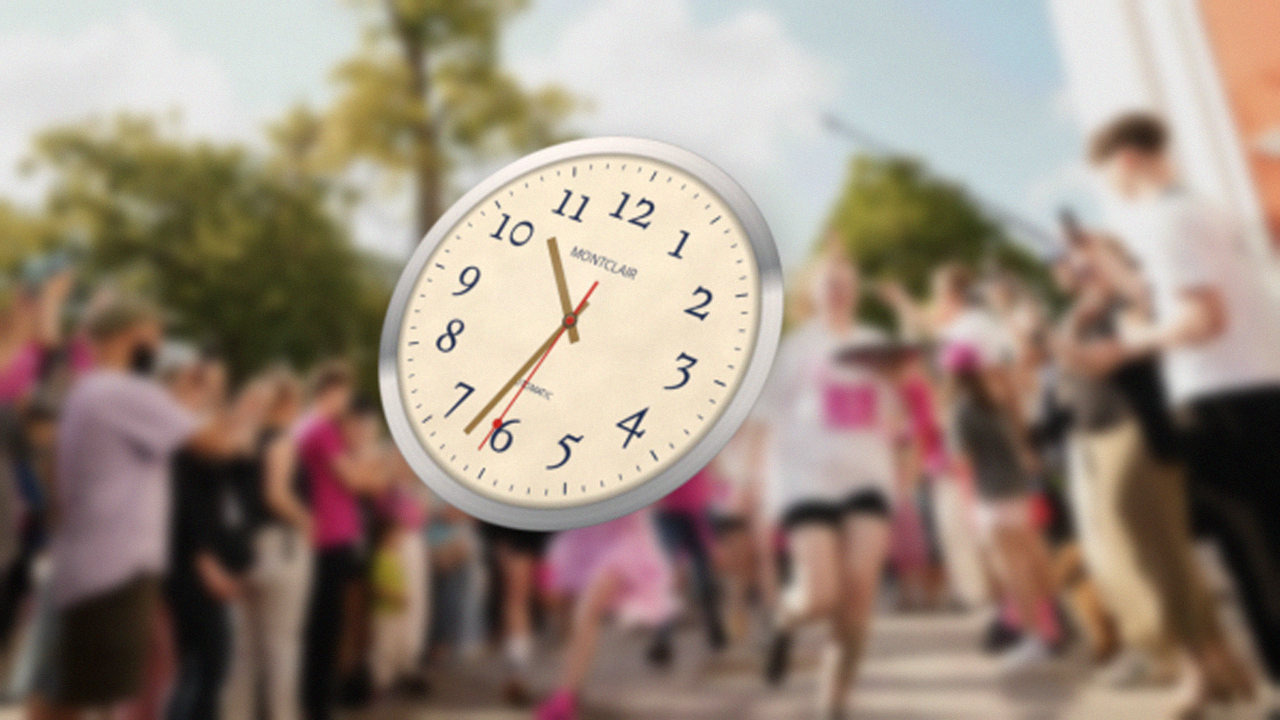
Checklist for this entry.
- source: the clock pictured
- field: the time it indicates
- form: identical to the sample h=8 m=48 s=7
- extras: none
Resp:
h=10 m=32 s=31
